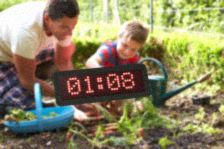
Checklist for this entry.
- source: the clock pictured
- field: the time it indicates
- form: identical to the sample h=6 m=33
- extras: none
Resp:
h=1 m=8
